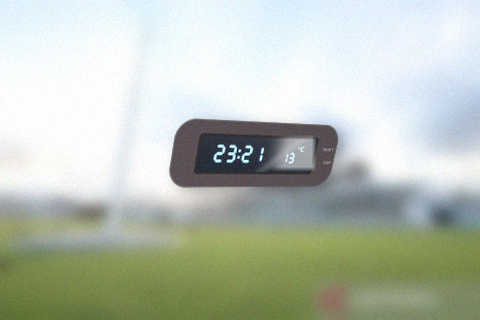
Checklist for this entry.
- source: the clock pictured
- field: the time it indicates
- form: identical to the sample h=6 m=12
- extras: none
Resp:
h=23 m=21
